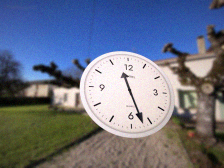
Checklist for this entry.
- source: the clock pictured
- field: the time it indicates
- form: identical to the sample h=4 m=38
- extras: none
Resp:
h=11 m=27
